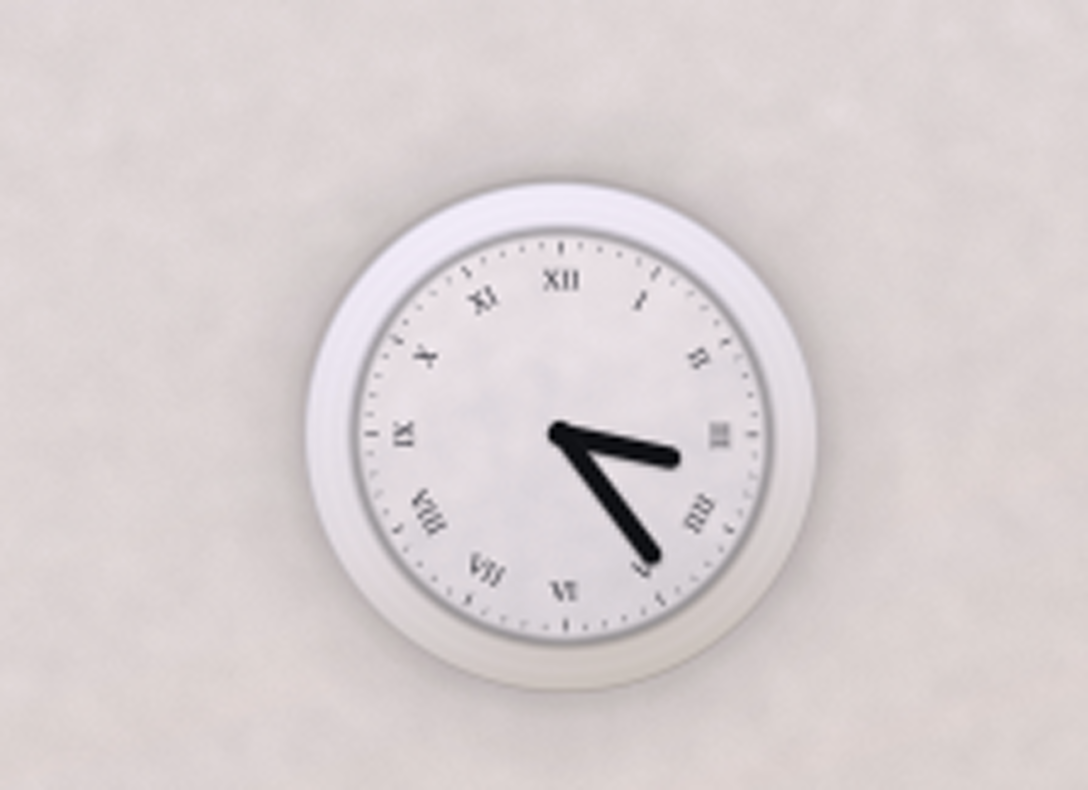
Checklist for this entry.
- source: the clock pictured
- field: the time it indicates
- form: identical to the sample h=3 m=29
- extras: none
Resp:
h=3 m=24
